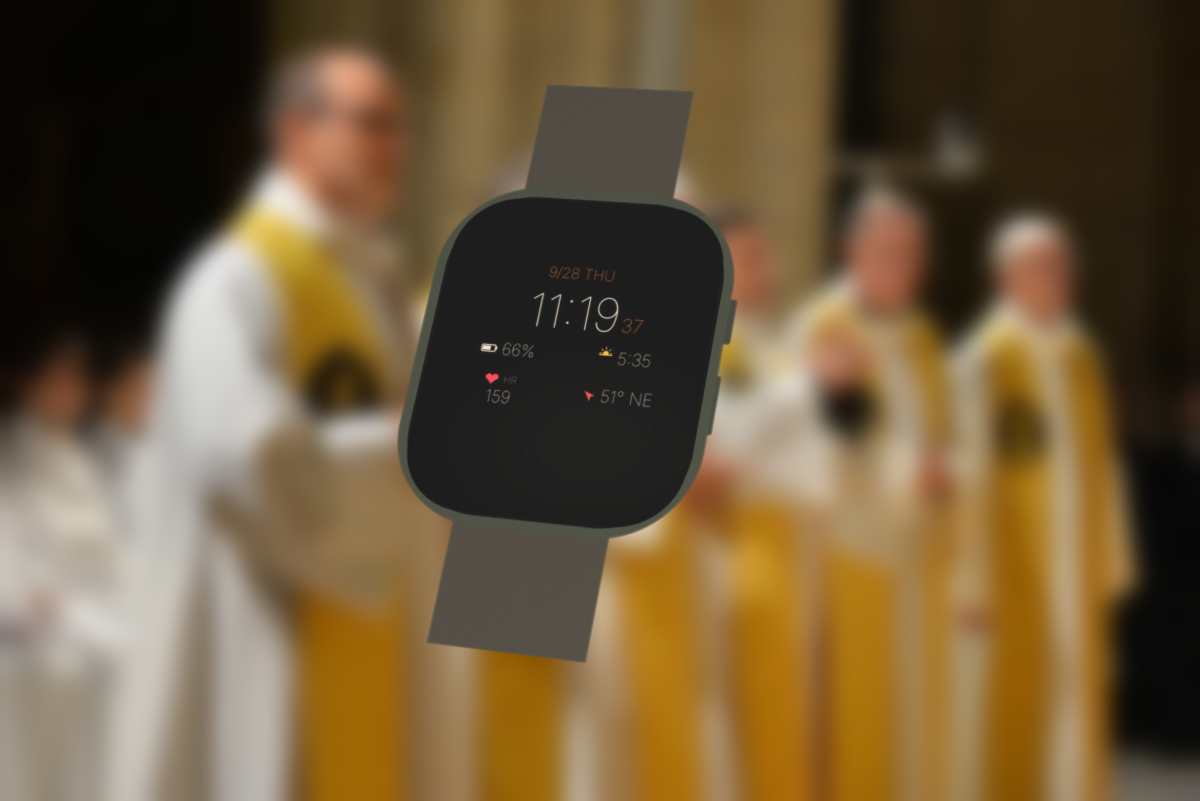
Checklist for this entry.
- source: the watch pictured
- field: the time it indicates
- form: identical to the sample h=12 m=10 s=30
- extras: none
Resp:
h=11 m=19 s=37
